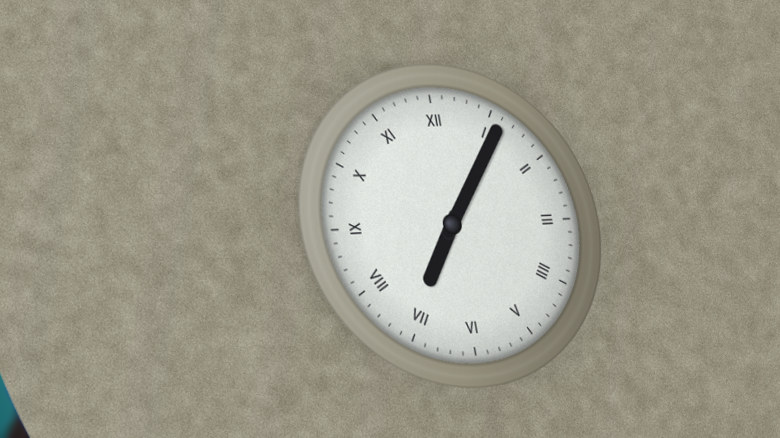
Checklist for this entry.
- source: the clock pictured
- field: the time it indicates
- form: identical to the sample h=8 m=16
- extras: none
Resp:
h=7 m=6
